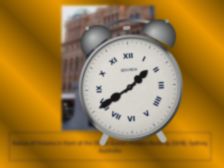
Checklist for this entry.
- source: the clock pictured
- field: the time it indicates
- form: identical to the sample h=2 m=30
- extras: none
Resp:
h=1 m=40
